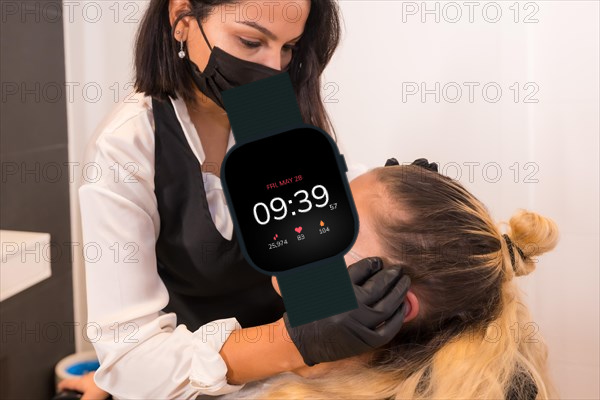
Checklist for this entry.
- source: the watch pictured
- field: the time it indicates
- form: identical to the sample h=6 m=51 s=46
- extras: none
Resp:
h=9 m=39 s=57
